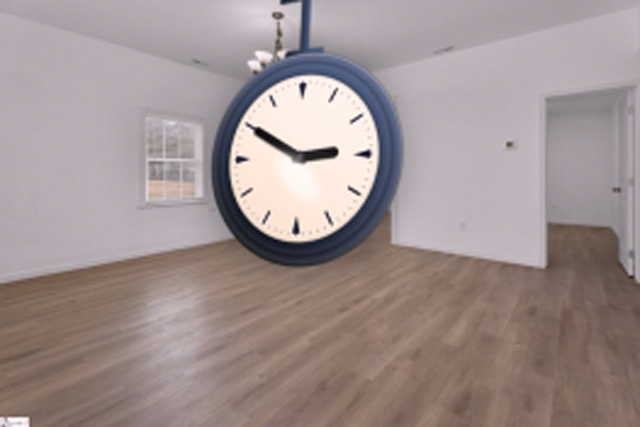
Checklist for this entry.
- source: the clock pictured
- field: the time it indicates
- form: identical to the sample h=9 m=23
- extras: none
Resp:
h=2 m=50
